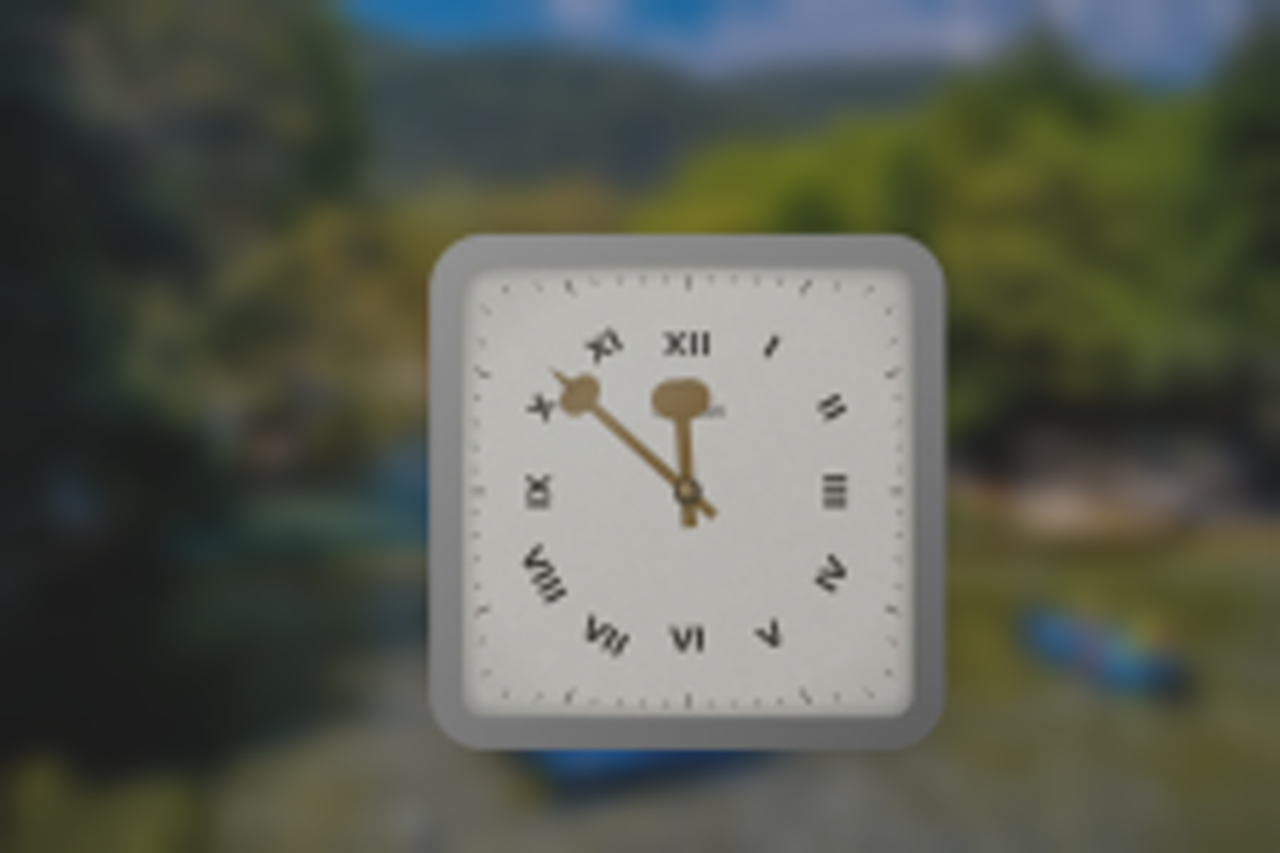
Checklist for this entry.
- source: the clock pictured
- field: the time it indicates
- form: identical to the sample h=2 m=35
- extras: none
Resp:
h=11 m=52
